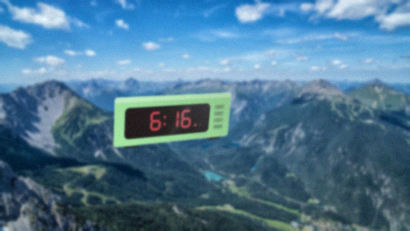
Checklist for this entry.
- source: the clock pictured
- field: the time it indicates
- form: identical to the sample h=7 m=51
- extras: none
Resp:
h=6 m=16
